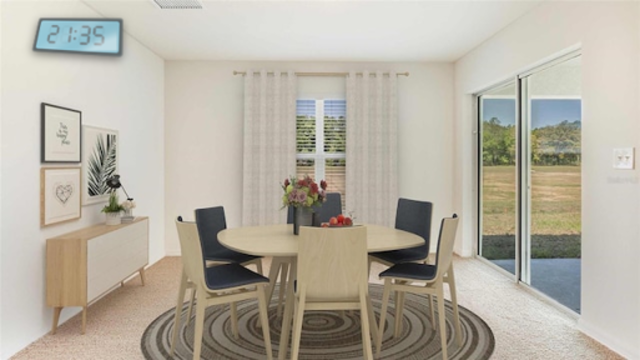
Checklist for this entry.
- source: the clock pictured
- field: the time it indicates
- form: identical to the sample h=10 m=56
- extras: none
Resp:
h=21 m=35
